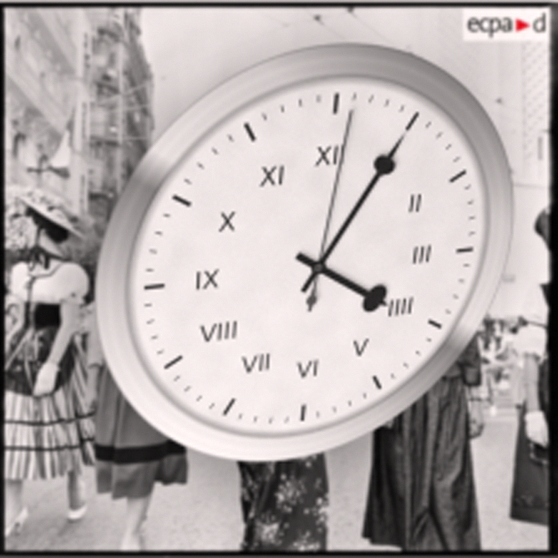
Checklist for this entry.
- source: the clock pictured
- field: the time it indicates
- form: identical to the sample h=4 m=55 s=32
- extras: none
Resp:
h=4 m=5 s=1
